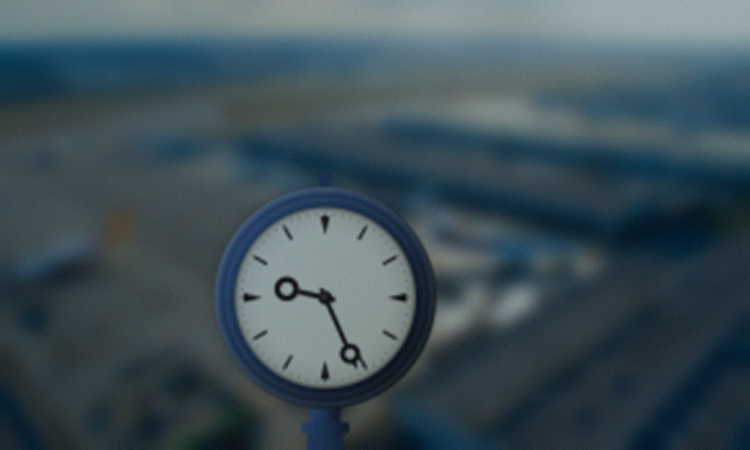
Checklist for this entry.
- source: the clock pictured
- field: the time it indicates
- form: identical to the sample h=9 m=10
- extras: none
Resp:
h=9 m=26
